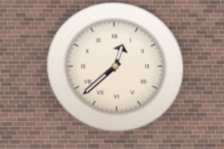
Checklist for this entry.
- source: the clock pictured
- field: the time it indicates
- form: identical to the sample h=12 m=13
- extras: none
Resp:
h=12 m=38
